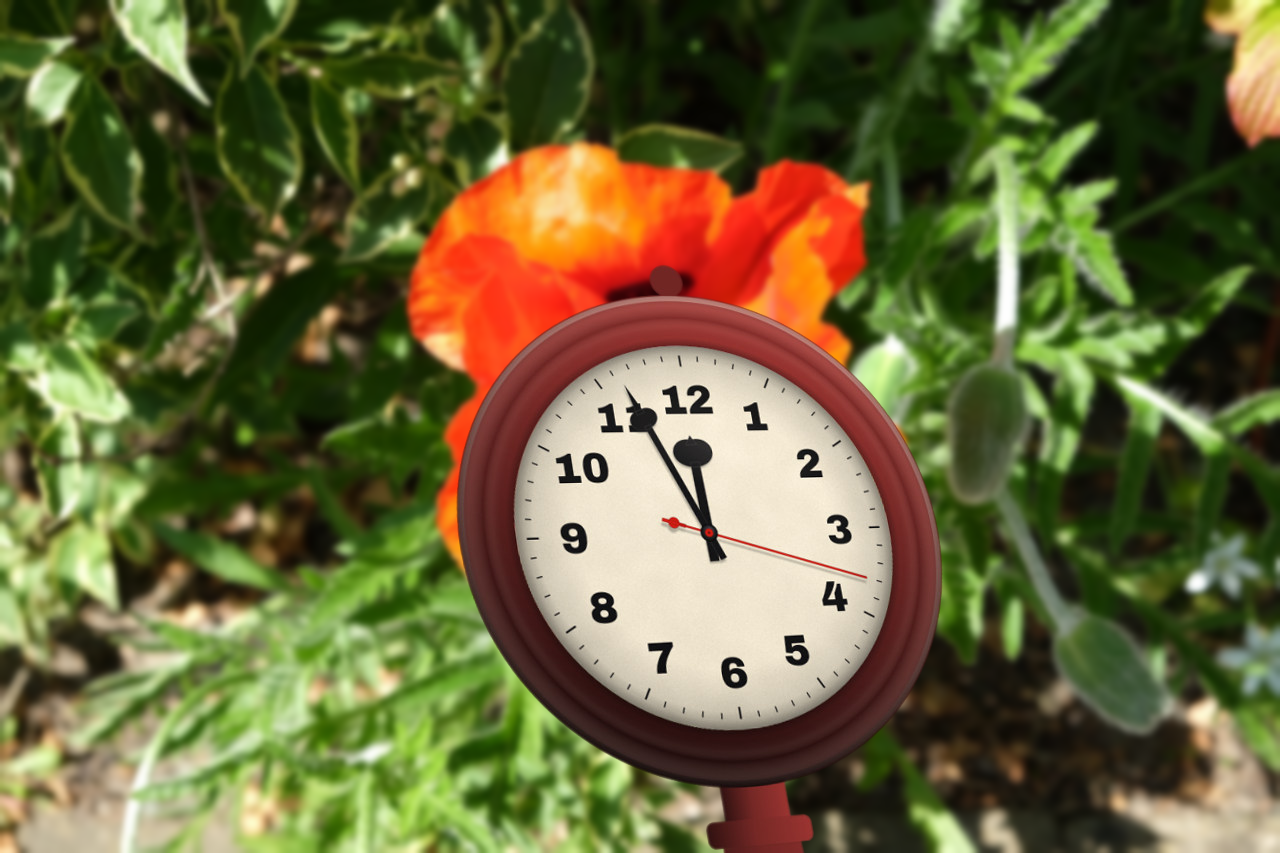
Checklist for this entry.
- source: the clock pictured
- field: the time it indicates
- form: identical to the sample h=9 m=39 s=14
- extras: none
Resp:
h=11 m=56 s=18
